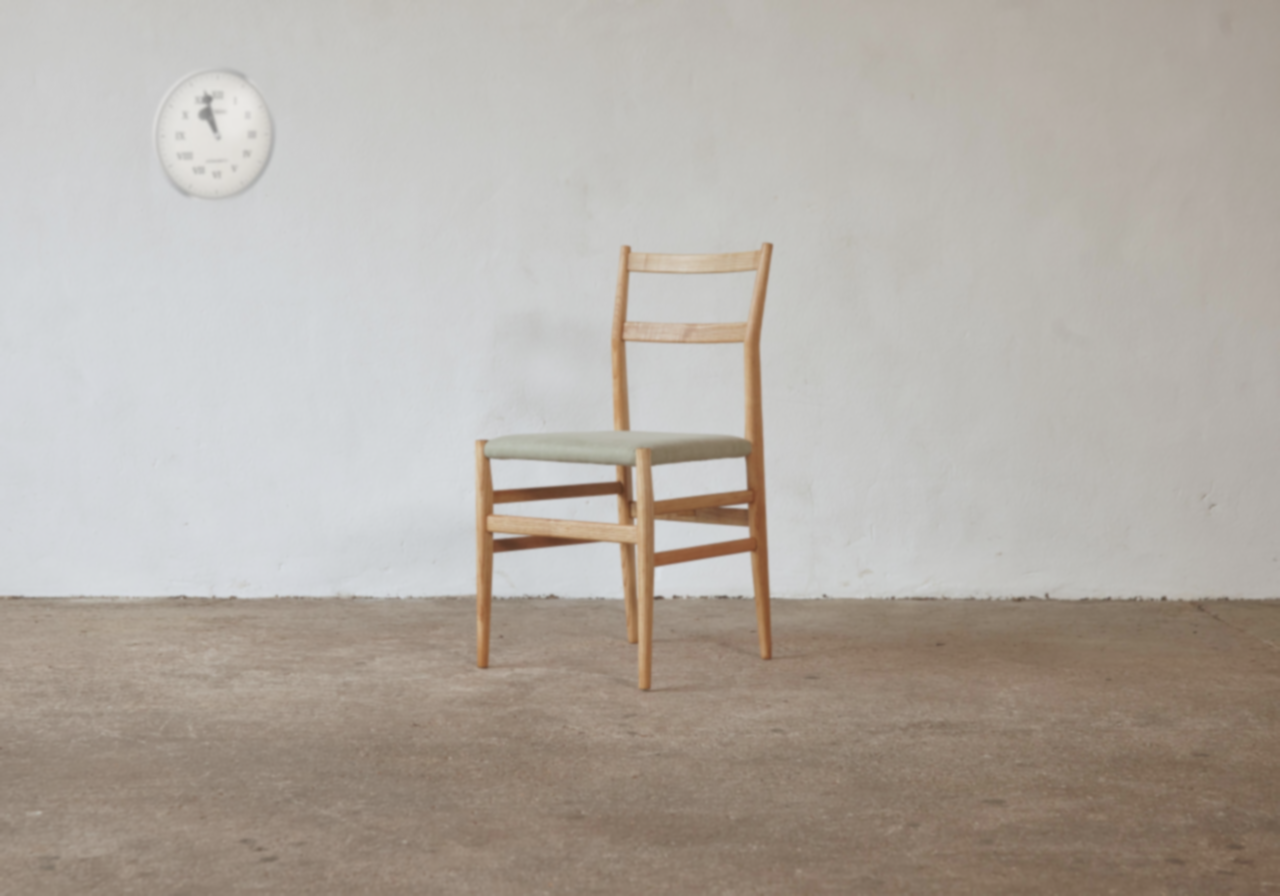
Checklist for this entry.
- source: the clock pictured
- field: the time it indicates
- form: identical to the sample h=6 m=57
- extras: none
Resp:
h=10 m=57
